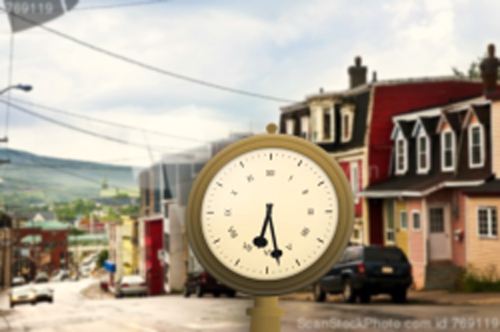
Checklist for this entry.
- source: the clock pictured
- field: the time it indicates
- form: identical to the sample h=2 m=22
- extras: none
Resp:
h=6 m=28
